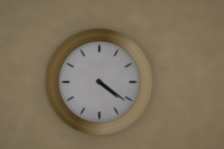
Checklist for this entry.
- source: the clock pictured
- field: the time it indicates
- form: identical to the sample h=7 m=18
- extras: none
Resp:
h=4 m=21
